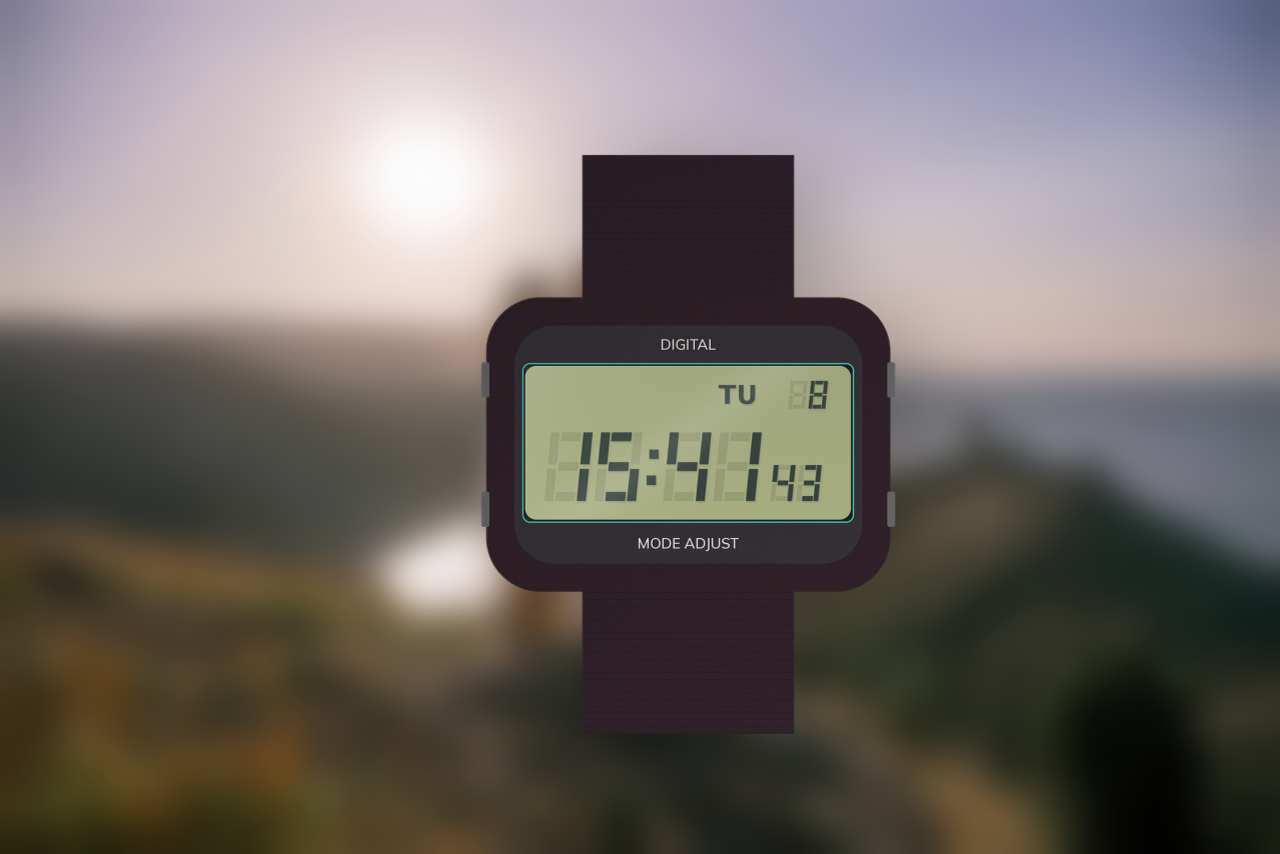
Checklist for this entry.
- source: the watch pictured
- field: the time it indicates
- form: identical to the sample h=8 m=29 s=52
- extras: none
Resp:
h=15 m=41 s=43
